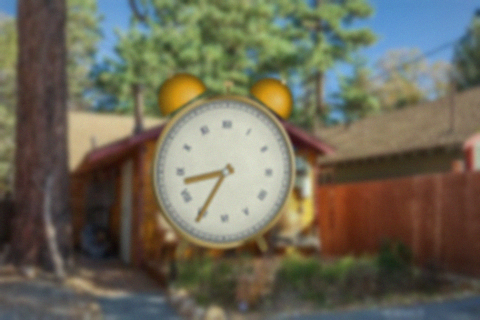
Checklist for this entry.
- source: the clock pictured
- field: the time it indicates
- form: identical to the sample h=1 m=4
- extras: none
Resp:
h=8 m=35
